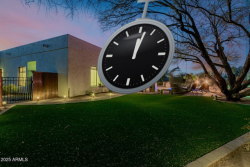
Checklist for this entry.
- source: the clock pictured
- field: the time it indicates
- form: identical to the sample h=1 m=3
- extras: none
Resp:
h=12 m=2
